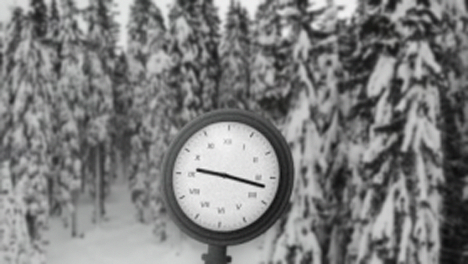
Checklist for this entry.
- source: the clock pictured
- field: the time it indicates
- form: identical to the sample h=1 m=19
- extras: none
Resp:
h=9 m=17
